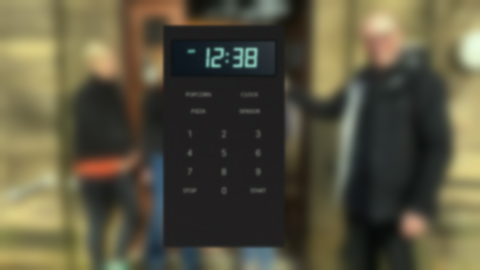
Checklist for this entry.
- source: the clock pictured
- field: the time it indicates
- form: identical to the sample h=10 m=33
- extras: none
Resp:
h=12 m=38
